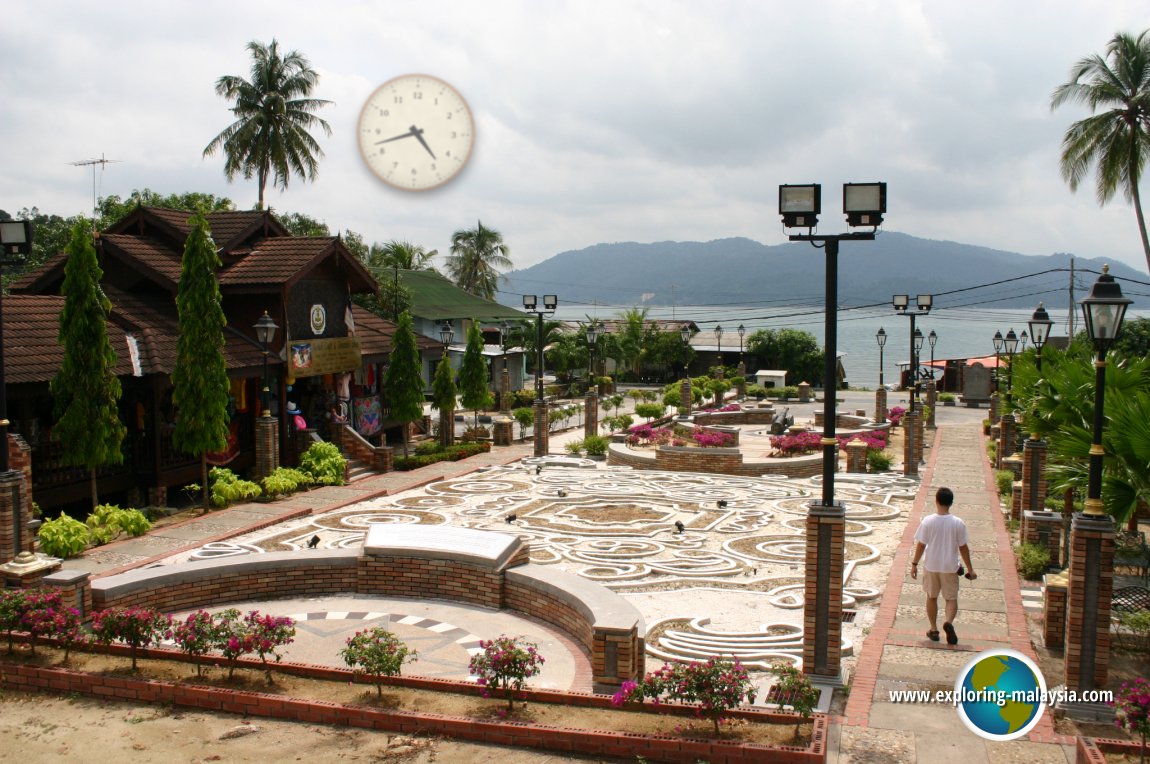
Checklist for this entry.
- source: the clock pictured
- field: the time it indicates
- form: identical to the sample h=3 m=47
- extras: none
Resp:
h=4 m=42
